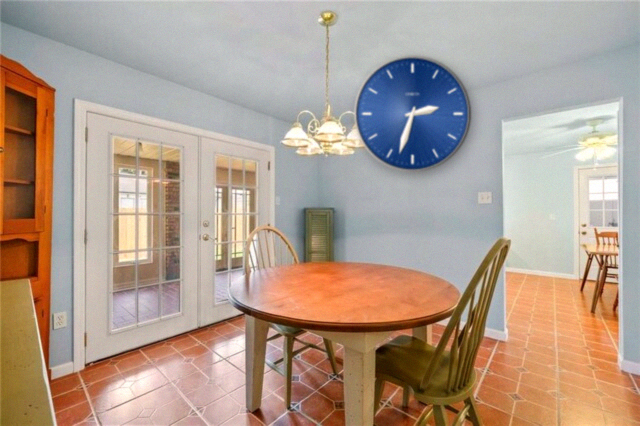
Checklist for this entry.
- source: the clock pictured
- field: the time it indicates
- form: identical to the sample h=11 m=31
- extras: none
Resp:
h=2 m=33
